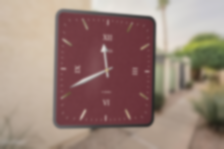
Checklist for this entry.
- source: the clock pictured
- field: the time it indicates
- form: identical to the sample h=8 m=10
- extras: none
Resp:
h=11 m=41
